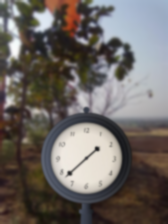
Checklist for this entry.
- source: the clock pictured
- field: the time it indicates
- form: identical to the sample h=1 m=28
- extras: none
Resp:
h=1 m=38
